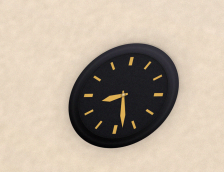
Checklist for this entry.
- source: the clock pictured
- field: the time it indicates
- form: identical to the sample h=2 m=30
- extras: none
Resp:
h=8 m=28
